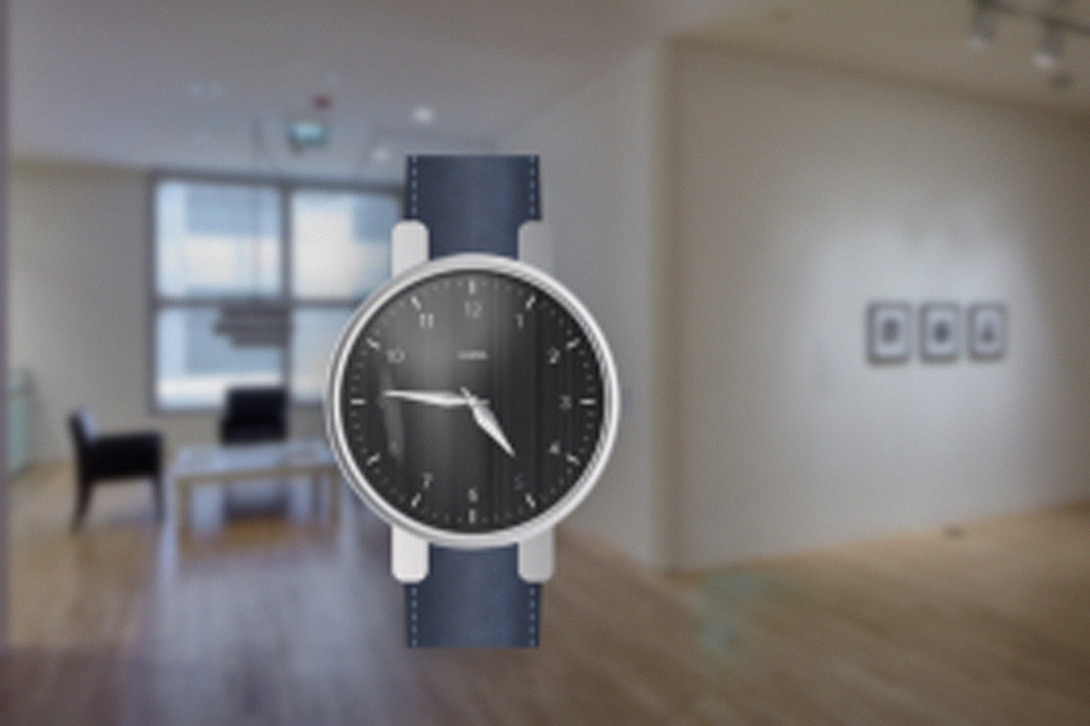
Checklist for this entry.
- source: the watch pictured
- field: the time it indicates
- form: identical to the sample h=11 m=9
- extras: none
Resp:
h=4 m=46
